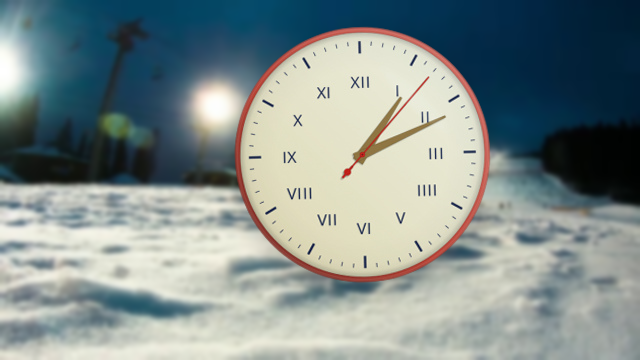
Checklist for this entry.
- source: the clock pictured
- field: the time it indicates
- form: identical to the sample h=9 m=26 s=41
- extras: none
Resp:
h=1 m=11 s=7
